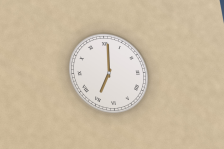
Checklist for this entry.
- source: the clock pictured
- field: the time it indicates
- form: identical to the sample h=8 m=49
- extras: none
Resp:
h=7 m=1
